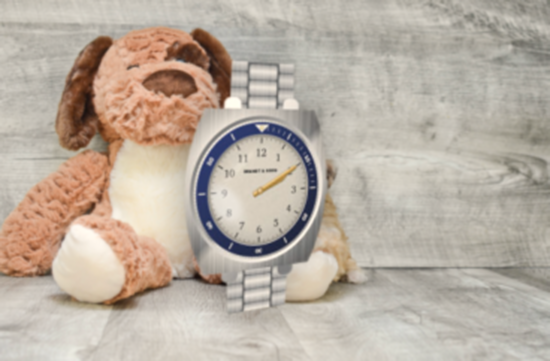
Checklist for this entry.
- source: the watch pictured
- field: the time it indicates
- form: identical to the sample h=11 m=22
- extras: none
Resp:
h=2 m=10
